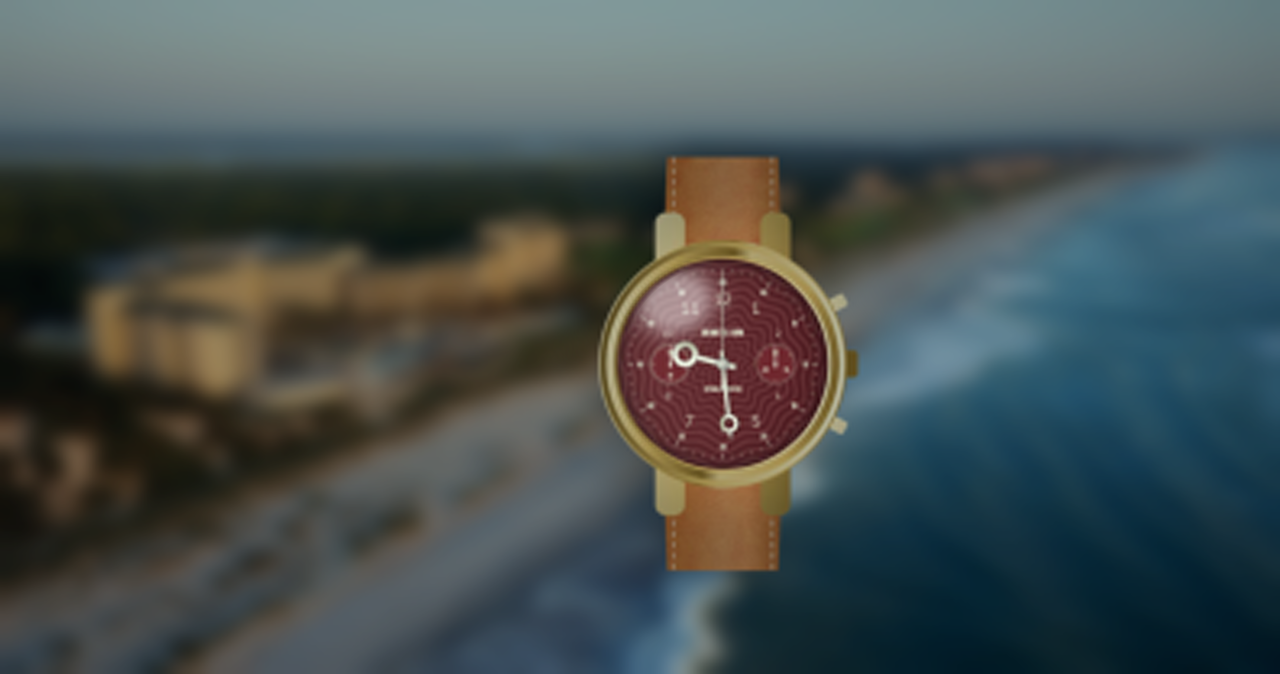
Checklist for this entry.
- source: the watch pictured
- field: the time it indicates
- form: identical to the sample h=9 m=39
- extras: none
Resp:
h=9 m=29
